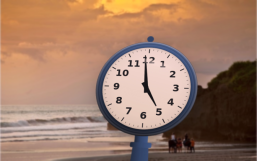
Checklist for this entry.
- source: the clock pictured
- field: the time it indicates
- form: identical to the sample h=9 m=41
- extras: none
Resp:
h=4 m=59
